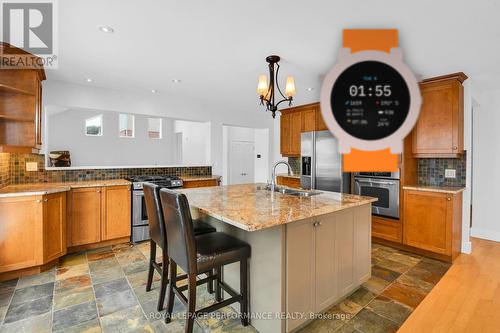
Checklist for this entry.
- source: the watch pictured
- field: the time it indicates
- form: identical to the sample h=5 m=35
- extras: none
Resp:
h=1 m=55
